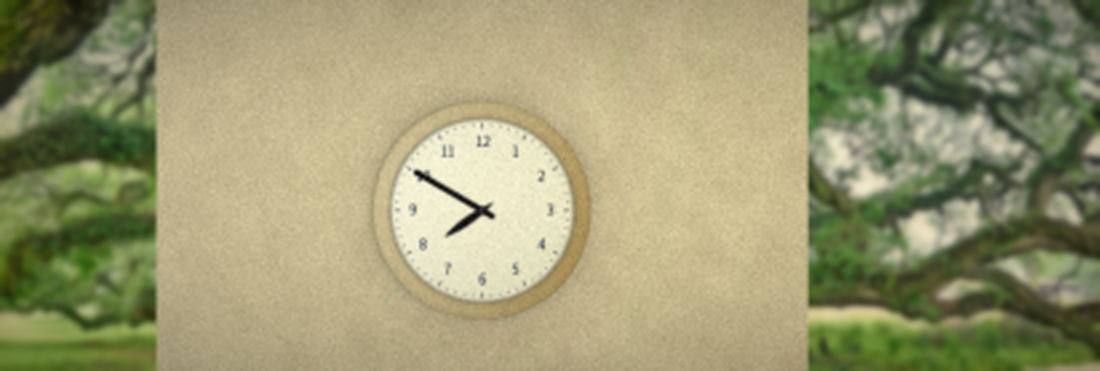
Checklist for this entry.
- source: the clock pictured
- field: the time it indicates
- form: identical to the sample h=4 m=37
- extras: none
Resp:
h=7 m=50
